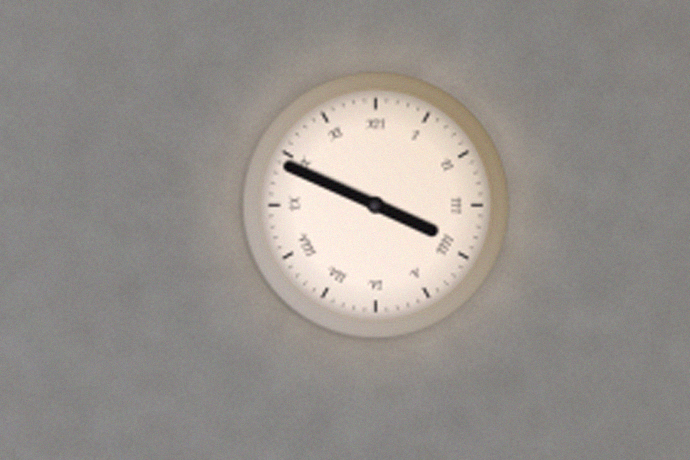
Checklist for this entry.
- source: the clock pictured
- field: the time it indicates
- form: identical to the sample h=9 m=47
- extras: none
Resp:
h=3 m=49
